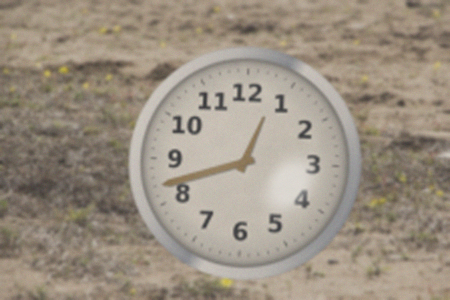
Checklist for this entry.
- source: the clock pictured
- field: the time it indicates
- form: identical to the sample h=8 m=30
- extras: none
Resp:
h=12 m=42
